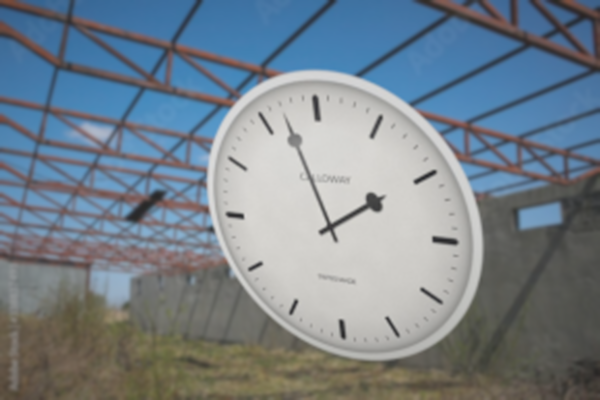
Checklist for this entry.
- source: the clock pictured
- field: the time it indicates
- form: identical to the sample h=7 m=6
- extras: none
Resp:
h=1 m=57
